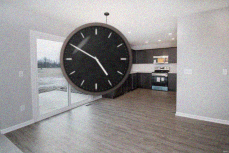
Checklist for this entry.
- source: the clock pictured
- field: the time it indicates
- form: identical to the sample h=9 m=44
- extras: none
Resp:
h=4 m=50
